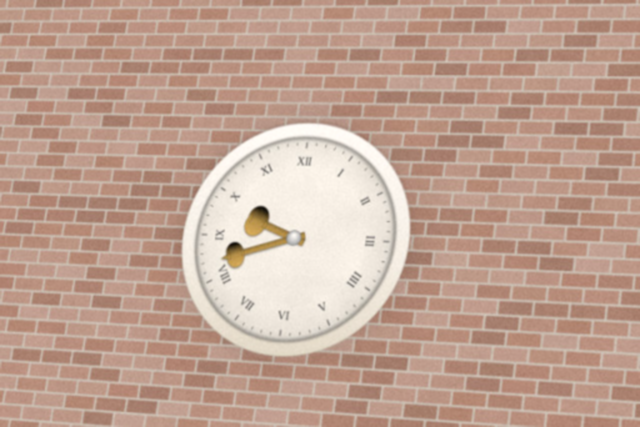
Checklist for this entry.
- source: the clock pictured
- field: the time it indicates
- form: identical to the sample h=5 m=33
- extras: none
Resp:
h=9 m=42
